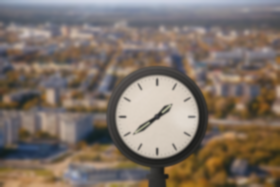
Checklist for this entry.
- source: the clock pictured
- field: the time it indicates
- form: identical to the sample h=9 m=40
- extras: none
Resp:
h=1 m=39
